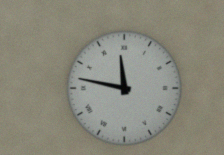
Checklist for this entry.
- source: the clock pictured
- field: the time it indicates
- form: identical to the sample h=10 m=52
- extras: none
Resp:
h=11 m=47
